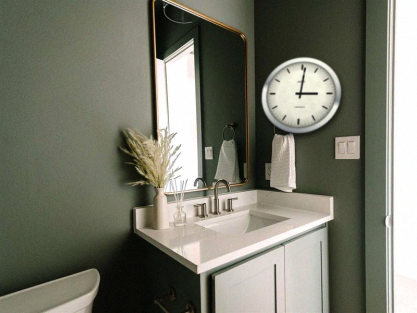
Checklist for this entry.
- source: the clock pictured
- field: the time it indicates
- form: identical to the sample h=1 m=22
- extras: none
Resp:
h=3 m=1
